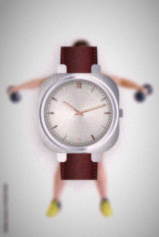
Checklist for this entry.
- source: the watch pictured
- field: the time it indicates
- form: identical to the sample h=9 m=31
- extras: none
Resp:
h=10 m=12
